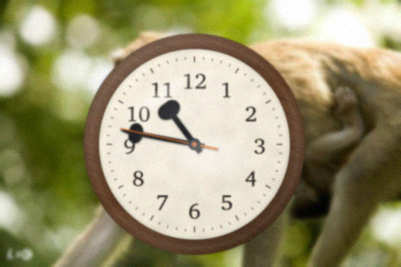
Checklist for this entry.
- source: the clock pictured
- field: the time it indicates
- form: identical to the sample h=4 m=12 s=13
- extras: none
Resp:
h=10 m=46 s=47
